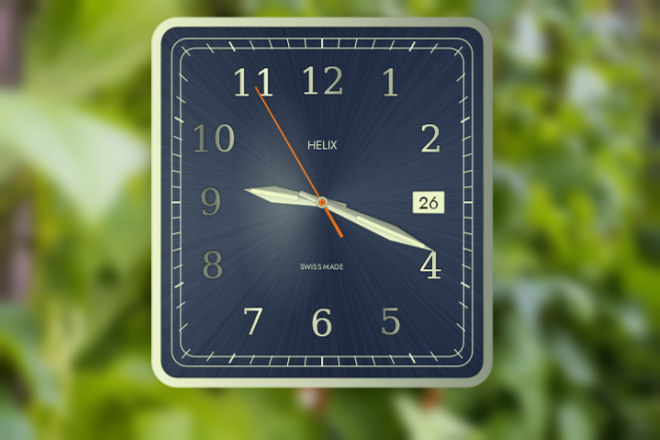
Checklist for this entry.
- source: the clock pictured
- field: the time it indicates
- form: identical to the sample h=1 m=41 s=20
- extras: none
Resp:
h=9 m=18 s=55
